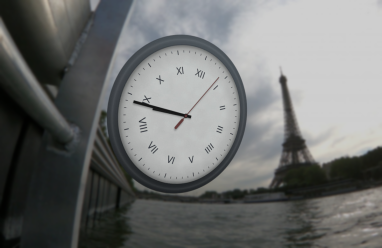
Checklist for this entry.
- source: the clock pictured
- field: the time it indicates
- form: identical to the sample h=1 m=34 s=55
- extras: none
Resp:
h=8 m=44 s=4
